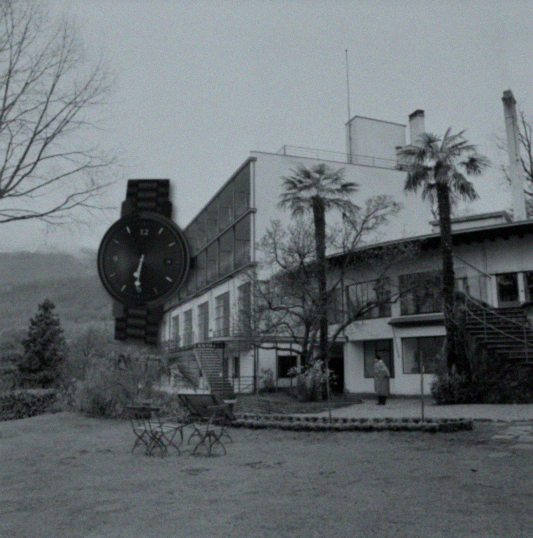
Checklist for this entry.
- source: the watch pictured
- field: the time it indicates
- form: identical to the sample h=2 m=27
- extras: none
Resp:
h=6 m=31
